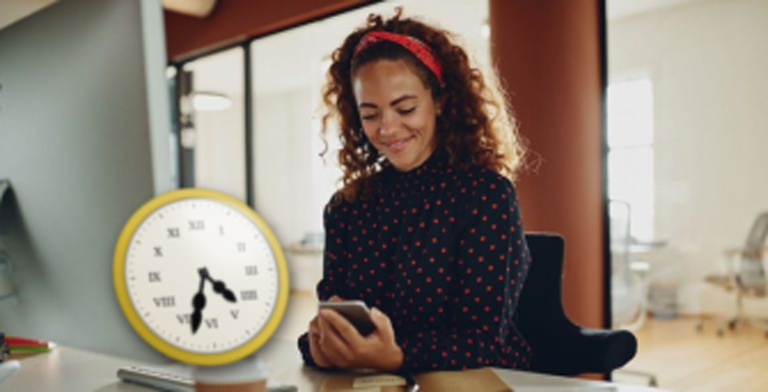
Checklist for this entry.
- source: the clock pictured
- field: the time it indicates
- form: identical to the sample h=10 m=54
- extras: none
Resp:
h=4 m=33
